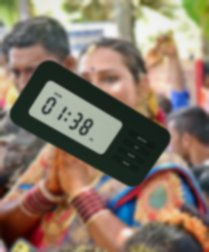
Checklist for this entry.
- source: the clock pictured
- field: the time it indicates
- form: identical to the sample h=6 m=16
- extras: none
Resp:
h=1 m=38
